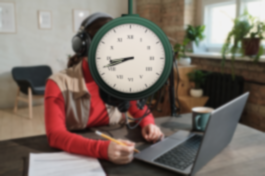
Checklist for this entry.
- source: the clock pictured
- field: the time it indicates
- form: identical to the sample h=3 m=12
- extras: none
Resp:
h=8 m=42
